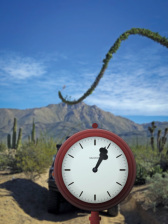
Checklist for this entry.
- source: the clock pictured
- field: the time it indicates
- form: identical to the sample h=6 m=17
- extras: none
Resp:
h=1 m=4
